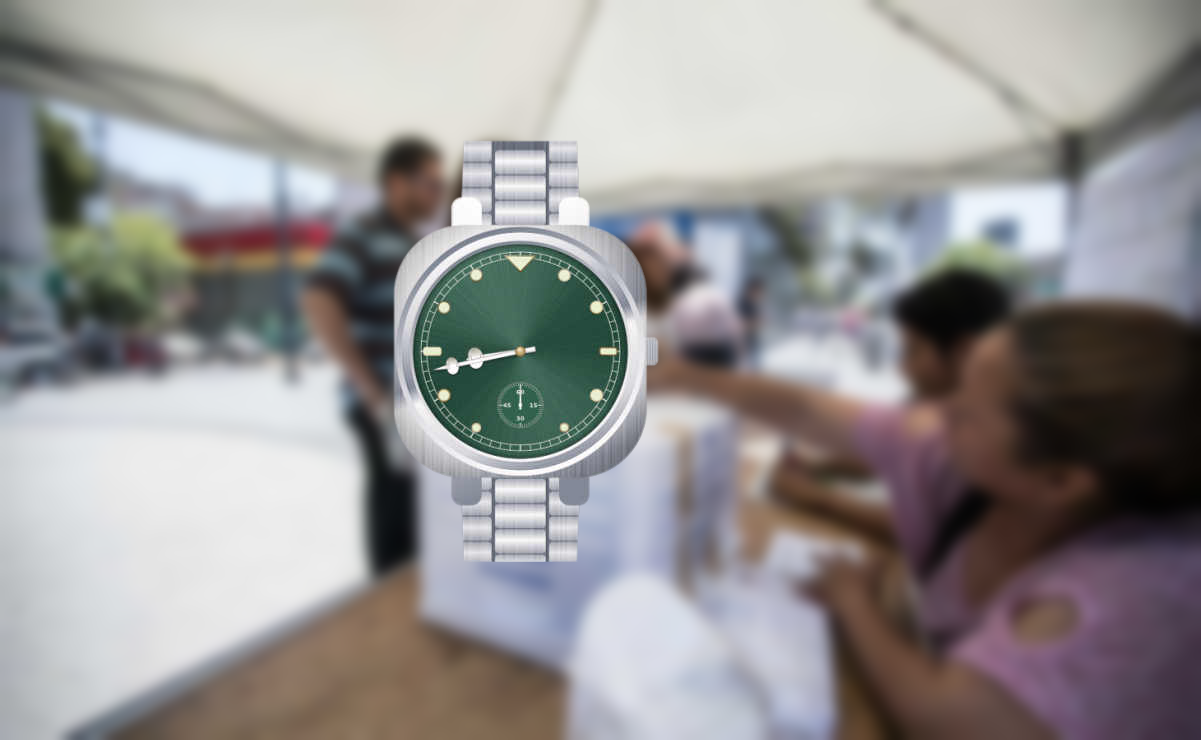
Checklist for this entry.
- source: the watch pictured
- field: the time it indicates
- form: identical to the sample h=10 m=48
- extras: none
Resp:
h=8 m=43
